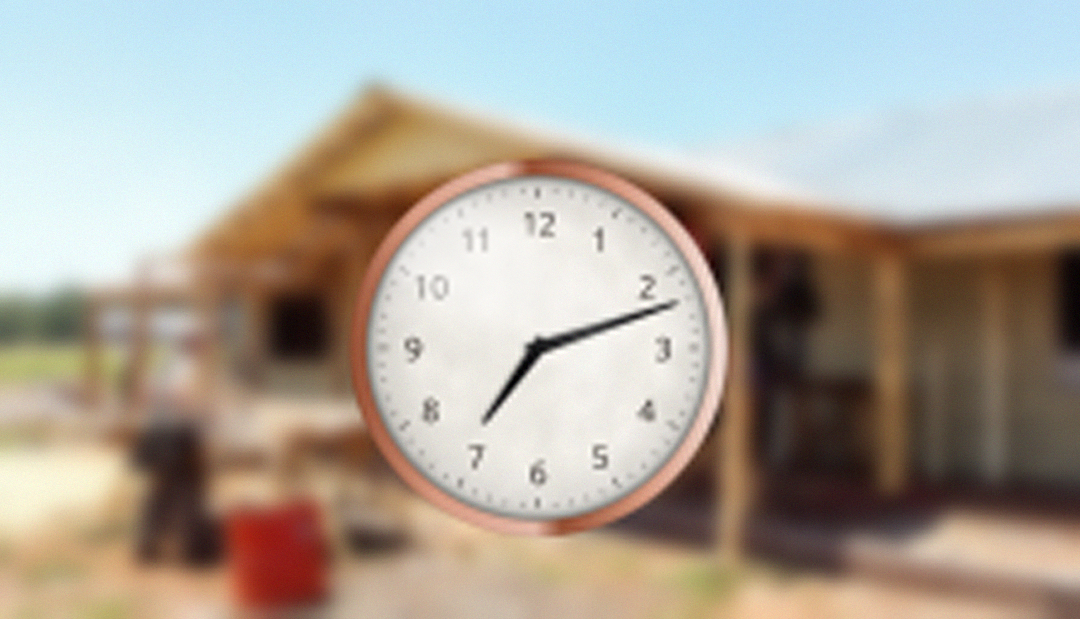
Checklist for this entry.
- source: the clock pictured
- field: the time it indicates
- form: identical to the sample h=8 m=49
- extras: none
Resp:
h=7 m=12
